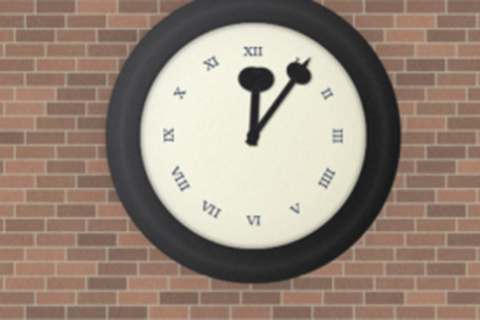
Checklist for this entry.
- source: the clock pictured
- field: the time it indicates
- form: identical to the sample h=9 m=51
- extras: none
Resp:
h=12 m=6
